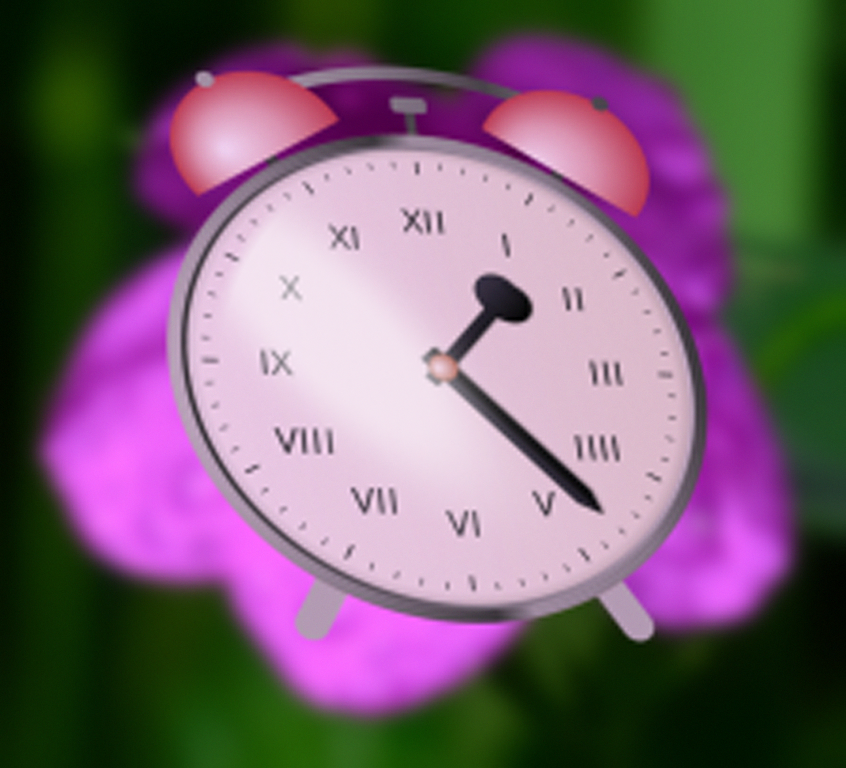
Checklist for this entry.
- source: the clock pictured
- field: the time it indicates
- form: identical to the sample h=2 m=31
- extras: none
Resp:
h=1 m=23
